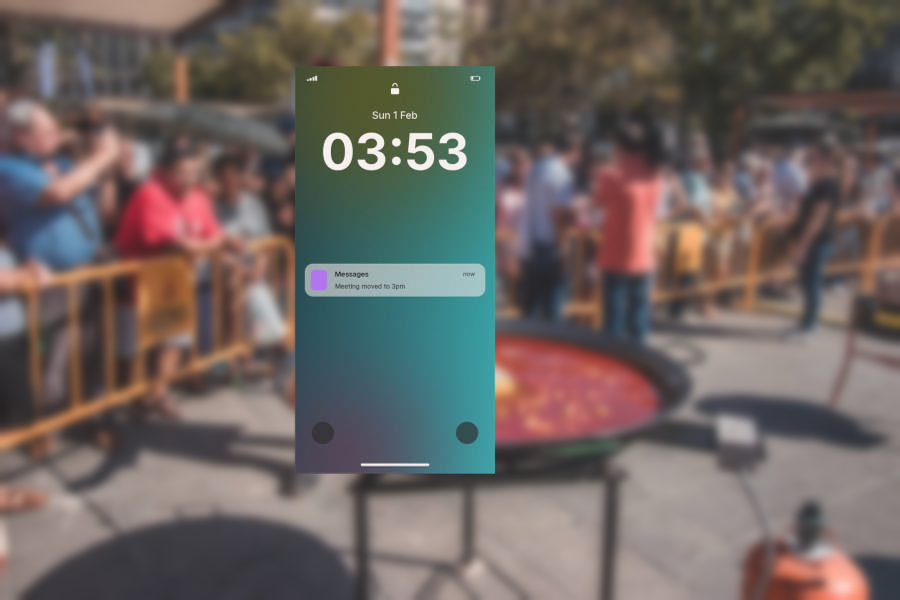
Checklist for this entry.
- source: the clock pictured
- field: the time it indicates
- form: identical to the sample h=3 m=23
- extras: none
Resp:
h=3 m=53
